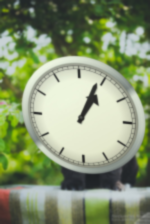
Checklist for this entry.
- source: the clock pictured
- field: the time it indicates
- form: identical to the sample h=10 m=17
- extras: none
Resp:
h=1 m=4
